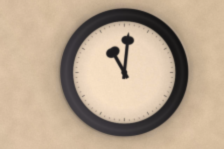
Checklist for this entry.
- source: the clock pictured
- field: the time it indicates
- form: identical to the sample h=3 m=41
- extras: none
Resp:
h=11 m=1
